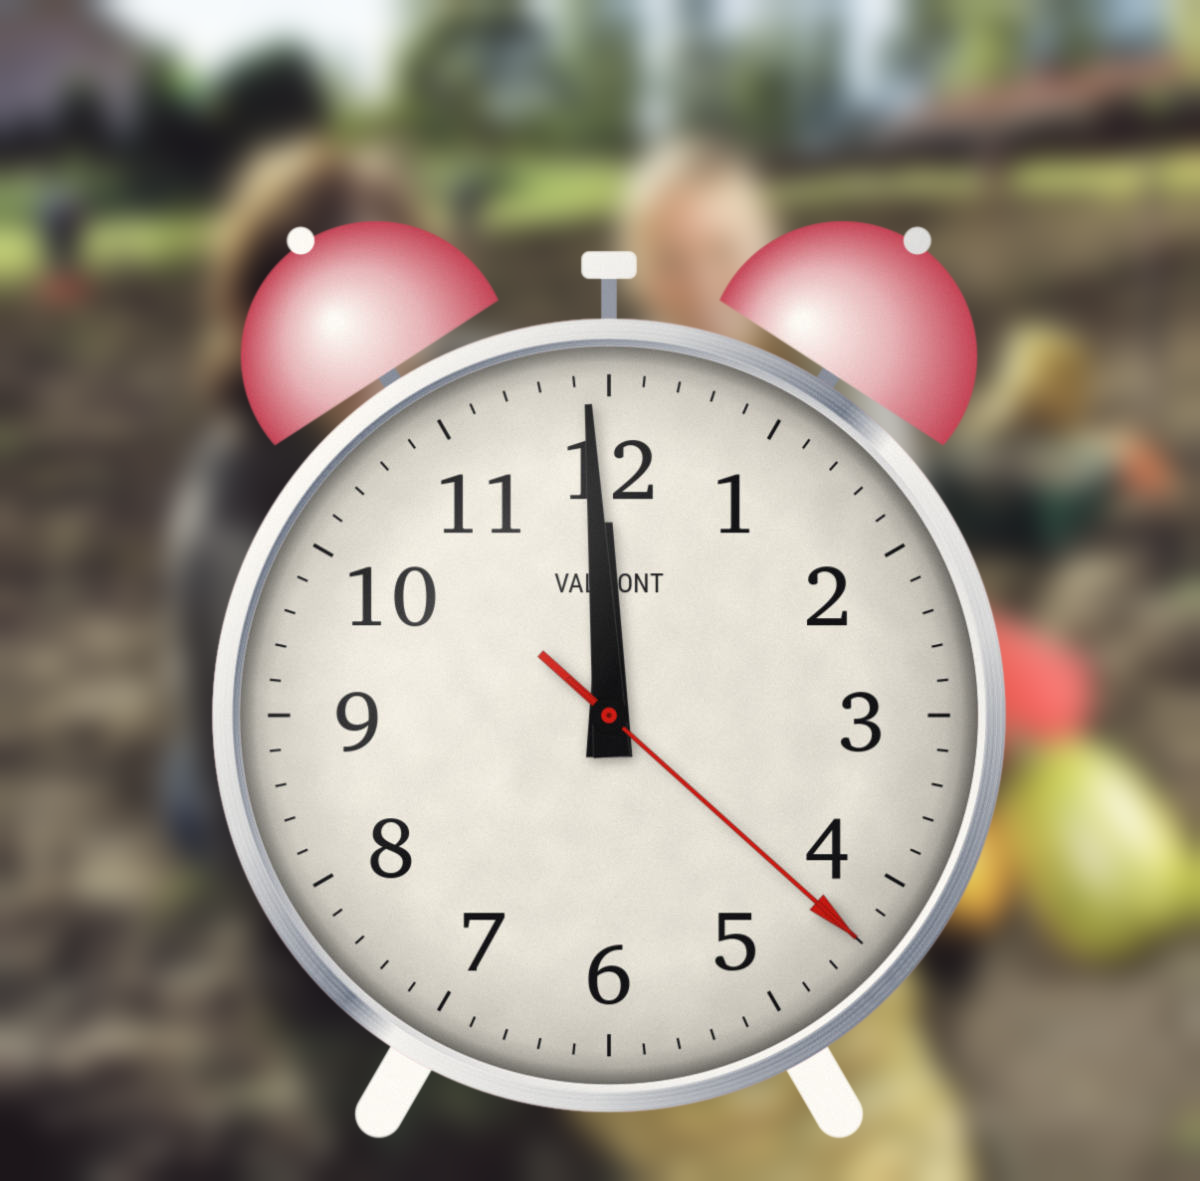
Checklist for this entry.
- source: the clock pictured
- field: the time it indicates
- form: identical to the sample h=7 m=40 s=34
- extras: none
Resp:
h=11 m=59 s=22
